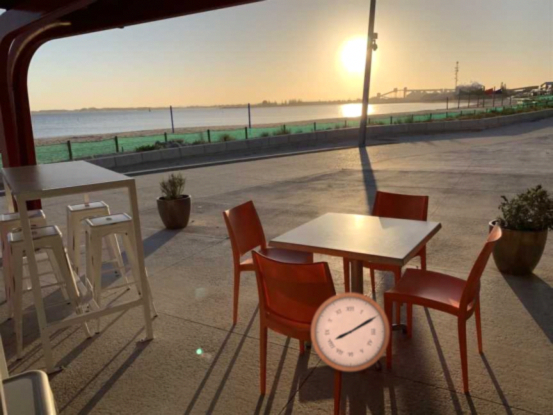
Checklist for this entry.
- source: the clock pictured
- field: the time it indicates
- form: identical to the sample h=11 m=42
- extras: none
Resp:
h=8 m=10
